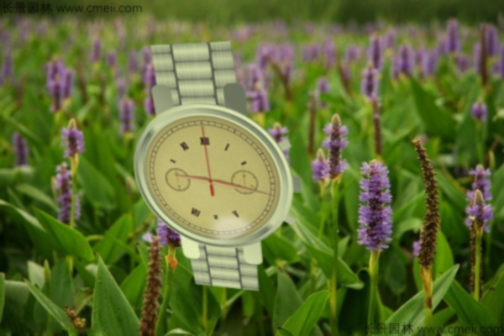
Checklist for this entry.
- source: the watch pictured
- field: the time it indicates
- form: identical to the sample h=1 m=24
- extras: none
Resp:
h=9 m=17
